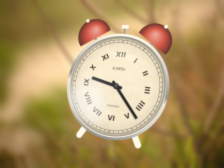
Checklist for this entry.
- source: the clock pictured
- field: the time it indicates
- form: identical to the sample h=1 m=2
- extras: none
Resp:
h=9 m=23
